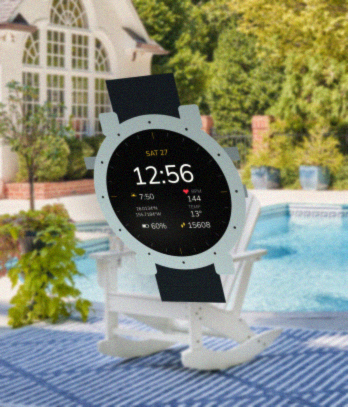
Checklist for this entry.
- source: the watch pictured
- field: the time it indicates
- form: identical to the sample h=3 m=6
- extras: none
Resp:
h=12 m=56
